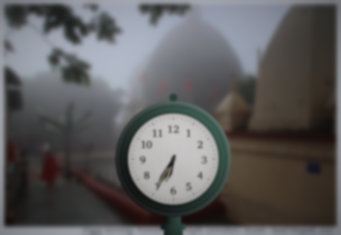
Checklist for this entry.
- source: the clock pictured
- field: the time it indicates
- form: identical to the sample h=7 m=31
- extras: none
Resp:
h=6 m=35
